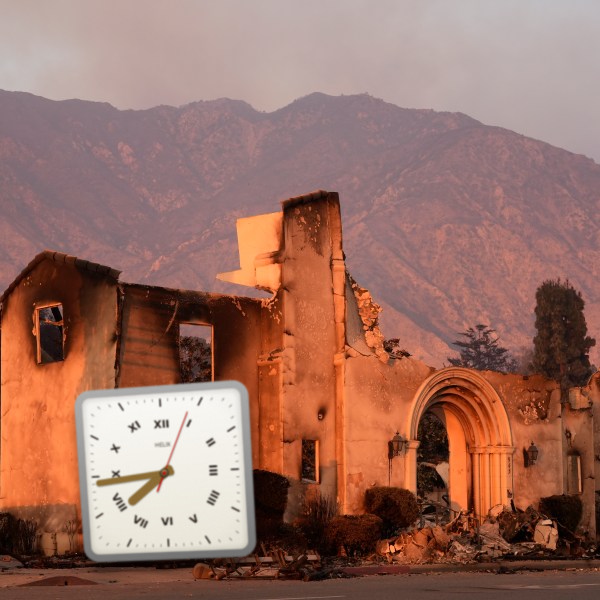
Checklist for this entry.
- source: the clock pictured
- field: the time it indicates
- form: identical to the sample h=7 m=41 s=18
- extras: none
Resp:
h=7 m=44 s=4
